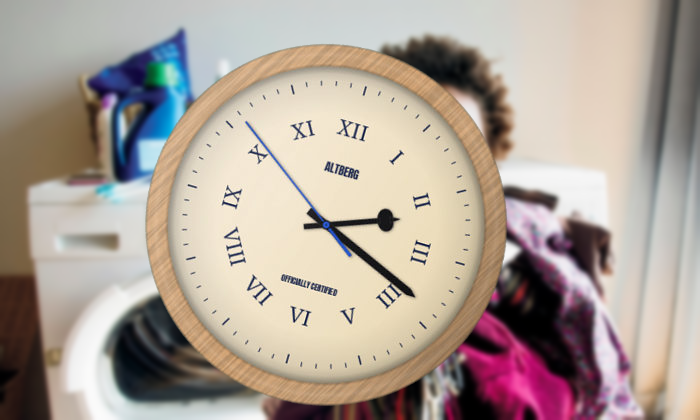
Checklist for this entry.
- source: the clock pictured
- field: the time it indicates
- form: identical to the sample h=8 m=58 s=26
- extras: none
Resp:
h=2 m=18 s=51
